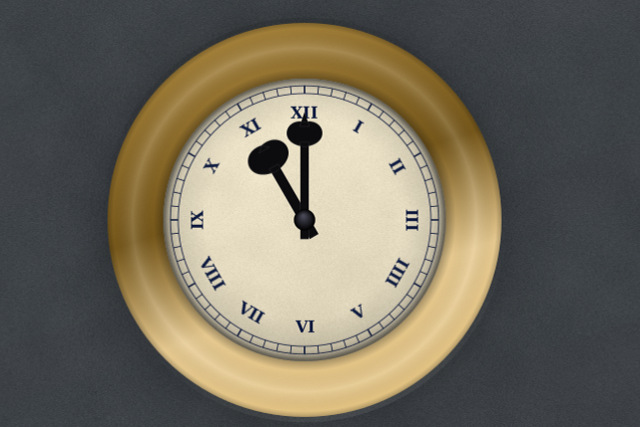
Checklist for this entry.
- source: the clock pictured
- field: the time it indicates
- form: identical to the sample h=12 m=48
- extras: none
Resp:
h=11 m=0
